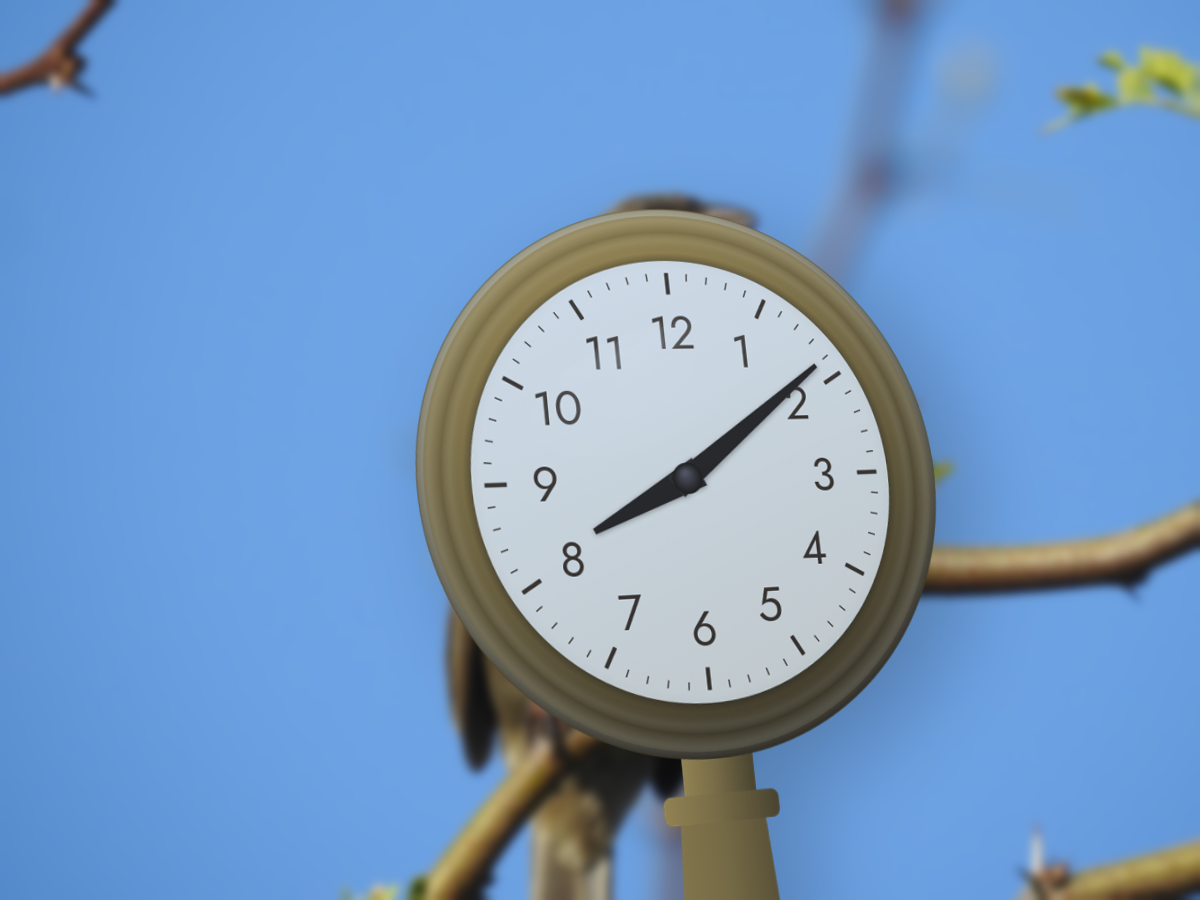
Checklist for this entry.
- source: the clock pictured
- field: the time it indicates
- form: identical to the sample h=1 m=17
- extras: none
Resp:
h=8 m=9
